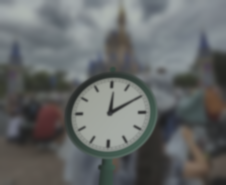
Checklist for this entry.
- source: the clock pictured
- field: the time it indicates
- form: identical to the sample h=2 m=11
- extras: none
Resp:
h=12 m=10
